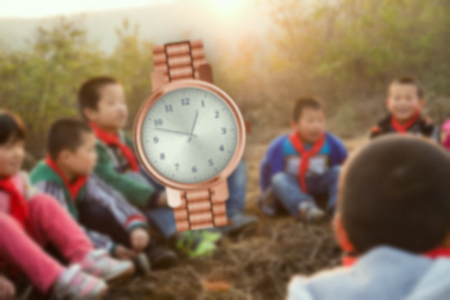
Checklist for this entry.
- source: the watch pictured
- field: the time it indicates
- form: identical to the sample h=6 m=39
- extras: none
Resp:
h=12 m=48
